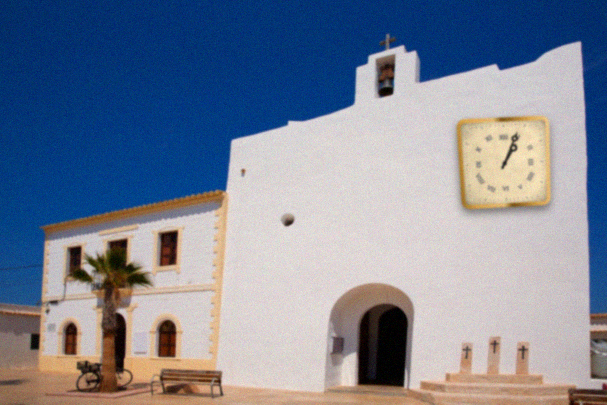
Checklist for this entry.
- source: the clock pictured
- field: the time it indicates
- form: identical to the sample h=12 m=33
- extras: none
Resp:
h=1 m=4
